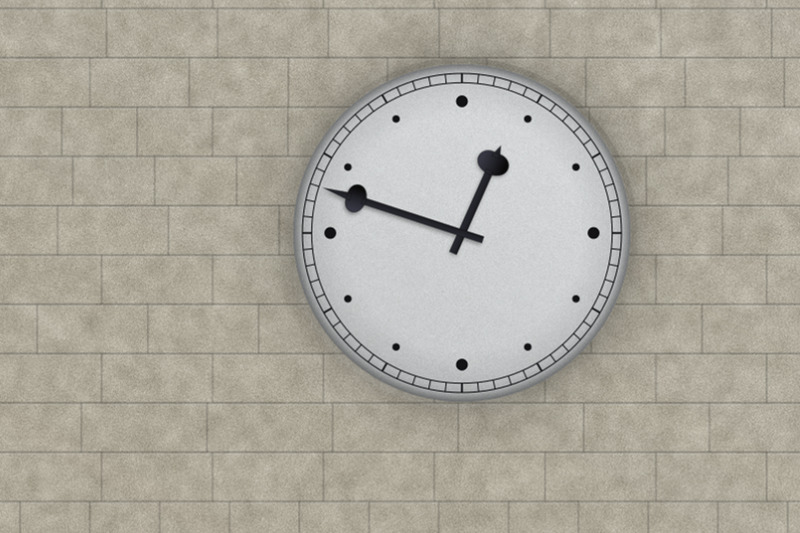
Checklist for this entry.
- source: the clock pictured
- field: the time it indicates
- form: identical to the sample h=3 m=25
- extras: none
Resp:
h=12 m=48
